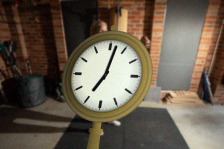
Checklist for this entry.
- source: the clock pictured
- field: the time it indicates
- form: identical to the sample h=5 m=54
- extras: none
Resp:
h=7 m=2
